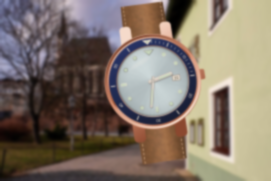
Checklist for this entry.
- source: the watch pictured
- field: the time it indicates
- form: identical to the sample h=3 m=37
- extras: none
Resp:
h=2 m=32
